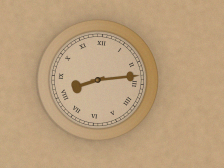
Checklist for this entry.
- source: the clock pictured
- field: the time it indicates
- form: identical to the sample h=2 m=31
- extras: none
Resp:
h=8 m=13
